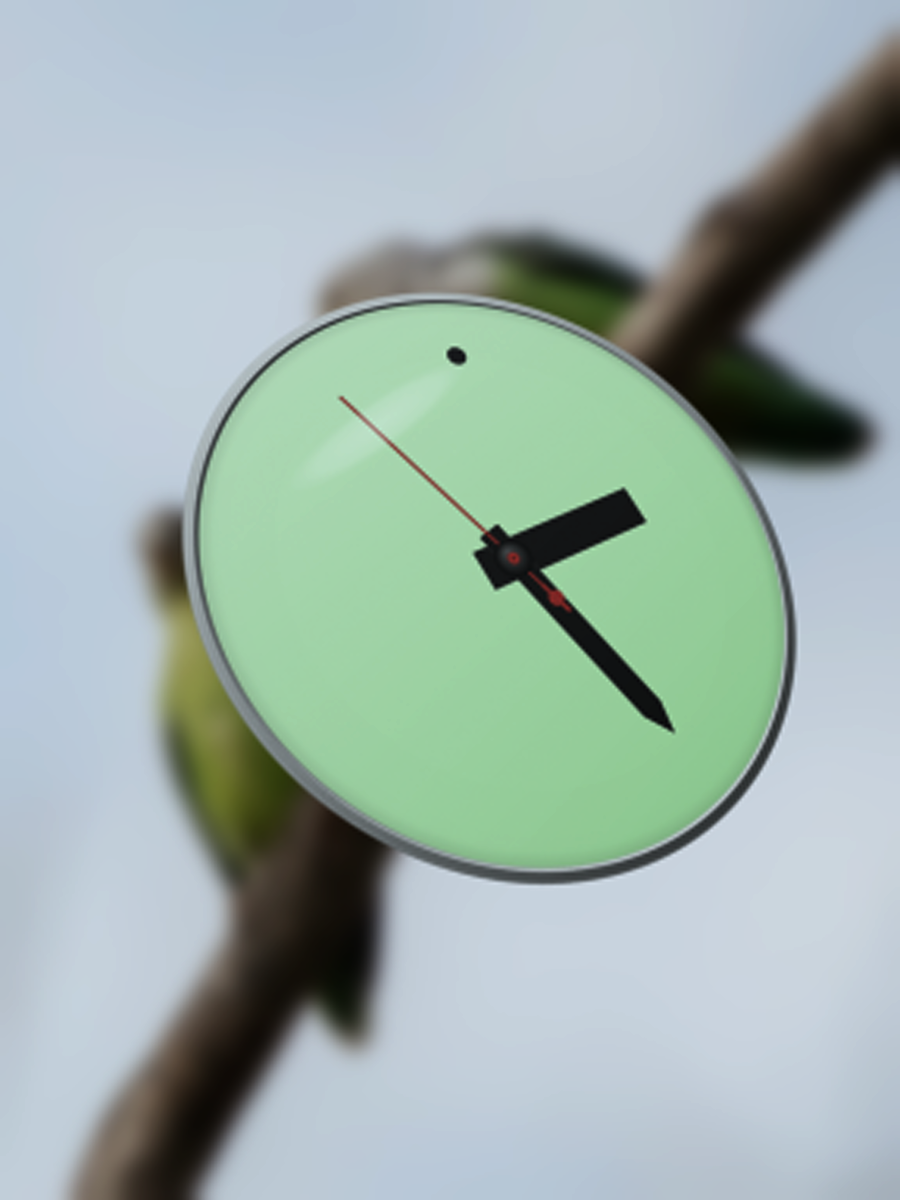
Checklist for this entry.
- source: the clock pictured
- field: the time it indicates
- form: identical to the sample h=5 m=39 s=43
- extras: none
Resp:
h=2 m=24 s=54
